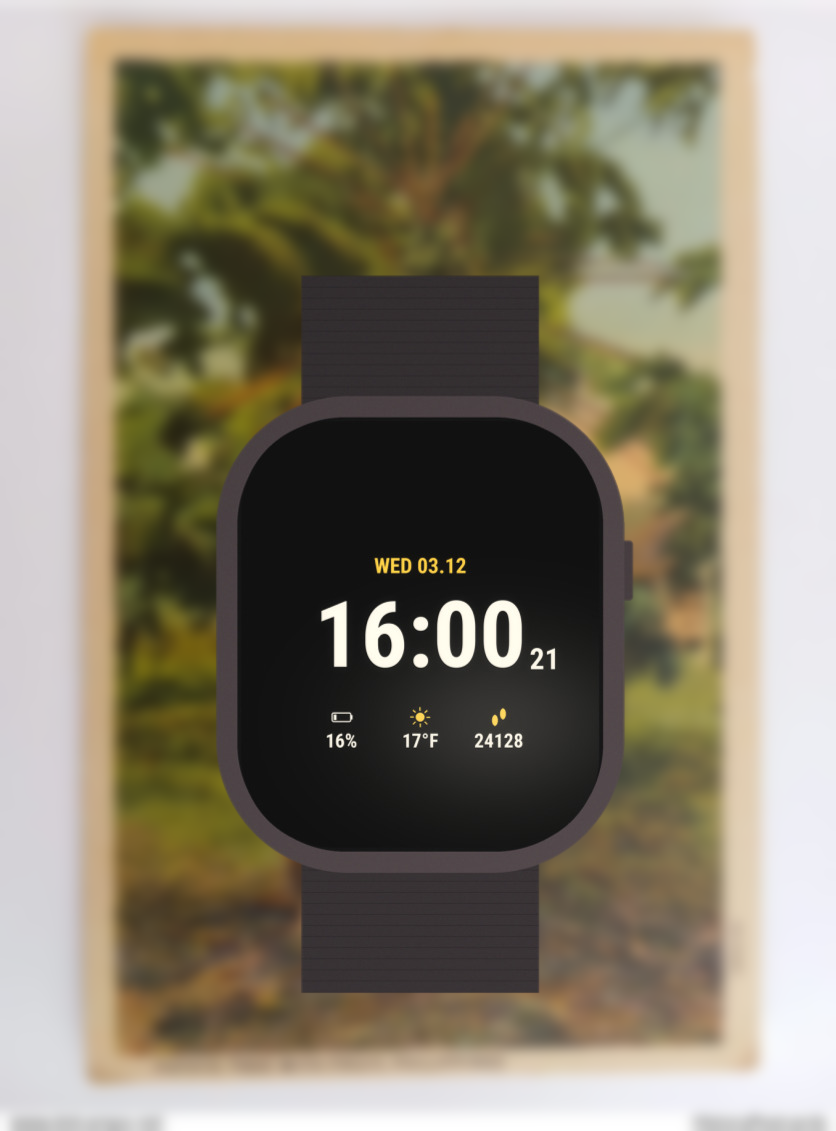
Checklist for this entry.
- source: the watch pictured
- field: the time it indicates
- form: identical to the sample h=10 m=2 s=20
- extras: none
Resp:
h=16 m=0 s=21
